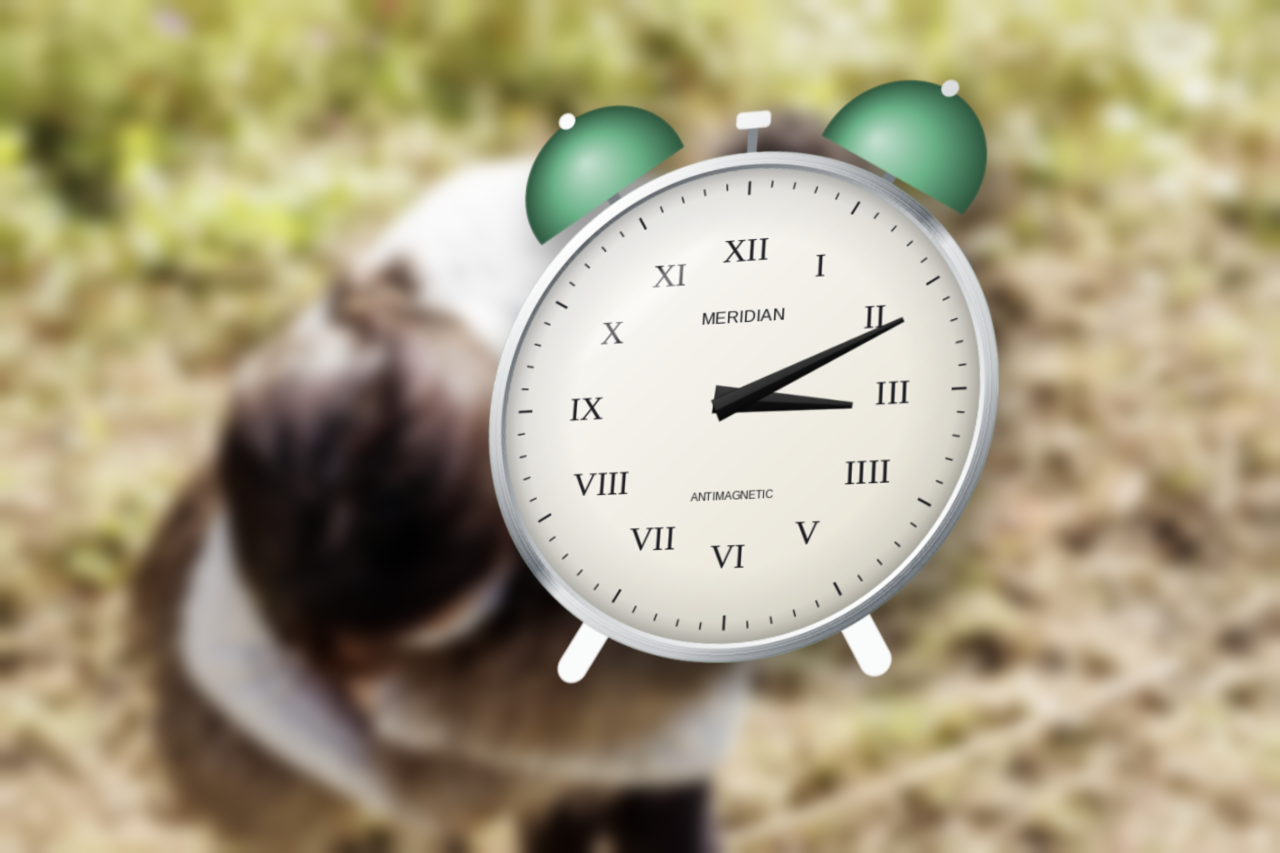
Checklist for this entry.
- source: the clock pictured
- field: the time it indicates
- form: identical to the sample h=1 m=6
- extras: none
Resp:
h=3 m=11
